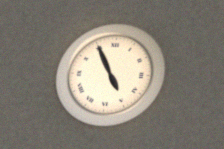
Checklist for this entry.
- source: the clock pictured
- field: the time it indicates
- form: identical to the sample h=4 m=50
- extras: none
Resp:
h=4 m=55
